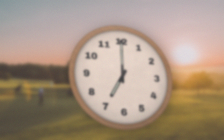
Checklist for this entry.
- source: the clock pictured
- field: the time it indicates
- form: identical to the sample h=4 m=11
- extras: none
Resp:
h=7 m=0
